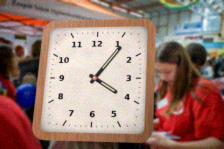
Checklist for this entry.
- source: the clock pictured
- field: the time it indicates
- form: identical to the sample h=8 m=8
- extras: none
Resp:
h=4 m=6
